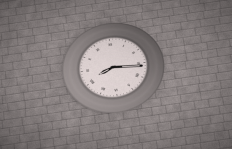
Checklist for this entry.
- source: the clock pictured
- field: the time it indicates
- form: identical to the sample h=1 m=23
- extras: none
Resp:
h=8 m=16
